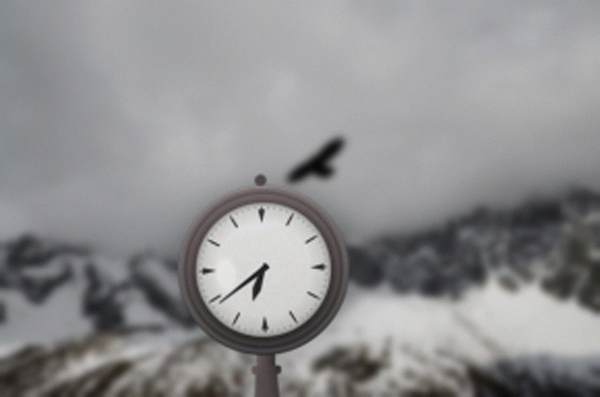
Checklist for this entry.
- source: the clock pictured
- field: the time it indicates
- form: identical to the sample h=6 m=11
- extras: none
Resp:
h=6 m=39
